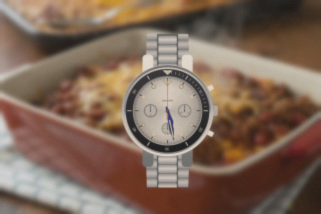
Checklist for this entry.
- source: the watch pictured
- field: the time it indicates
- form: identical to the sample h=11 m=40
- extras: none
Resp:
h=5 m=28
